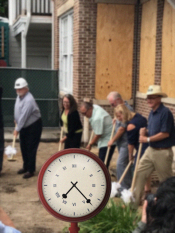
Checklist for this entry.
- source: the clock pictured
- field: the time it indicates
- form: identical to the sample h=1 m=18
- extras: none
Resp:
h=7 m=23
